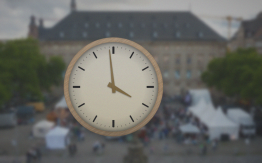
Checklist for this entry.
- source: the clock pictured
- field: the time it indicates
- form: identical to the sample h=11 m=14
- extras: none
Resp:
h=3 m=59
